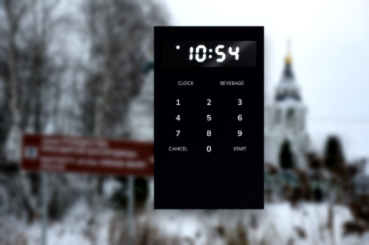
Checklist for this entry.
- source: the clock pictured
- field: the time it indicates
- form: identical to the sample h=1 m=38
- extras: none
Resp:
h=10 m=54
